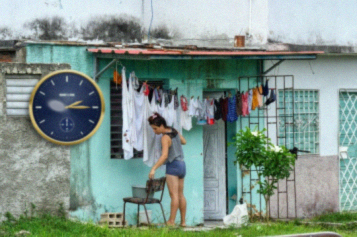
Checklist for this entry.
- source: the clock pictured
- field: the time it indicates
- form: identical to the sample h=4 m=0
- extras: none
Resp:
h=2 m=15
